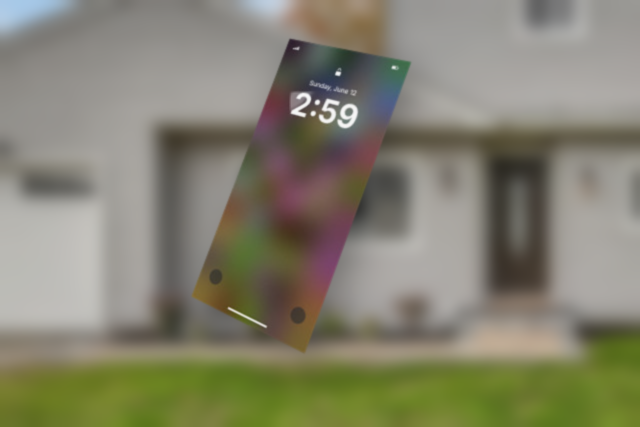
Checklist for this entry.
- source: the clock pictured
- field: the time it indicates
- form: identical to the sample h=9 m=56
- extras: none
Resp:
h=2 m=59
